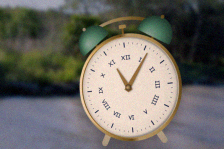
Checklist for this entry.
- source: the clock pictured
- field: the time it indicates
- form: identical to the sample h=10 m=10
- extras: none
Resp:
h=11 m=6
